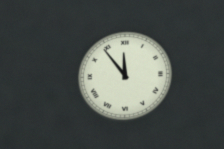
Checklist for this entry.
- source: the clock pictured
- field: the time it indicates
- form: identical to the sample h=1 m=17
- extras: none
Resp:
h=11 m=54
